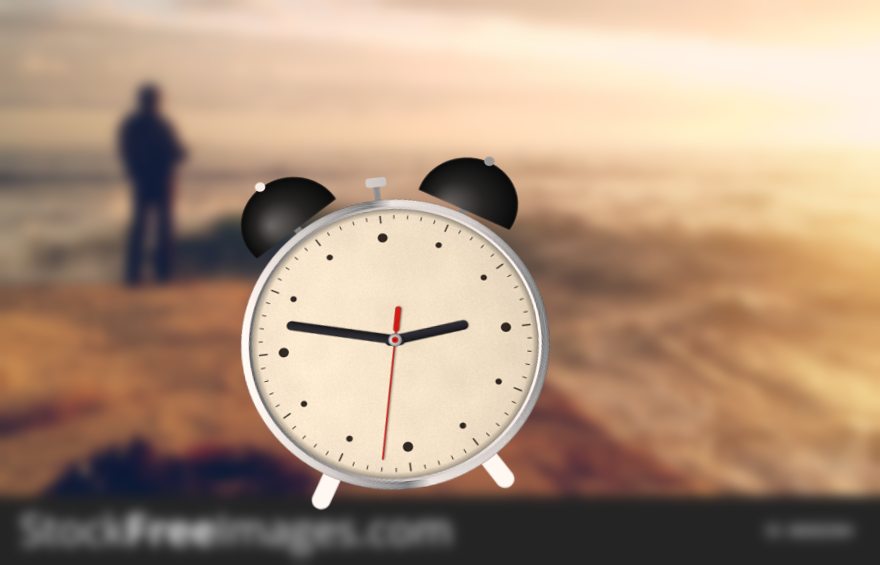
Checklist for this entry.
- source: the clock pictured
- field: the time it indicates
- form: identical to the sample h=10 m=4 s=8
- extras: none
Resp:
h=2 m=47 s=32
